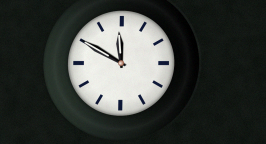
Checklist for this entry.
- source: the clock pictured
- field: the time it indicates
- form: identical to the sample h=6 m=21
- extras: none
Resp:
h=11 m=50
